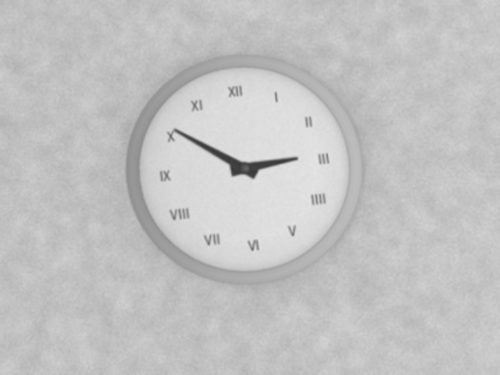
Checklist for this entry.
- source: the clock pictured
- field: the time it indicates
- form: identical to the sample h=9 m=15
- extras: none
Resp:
h=2 m=51
